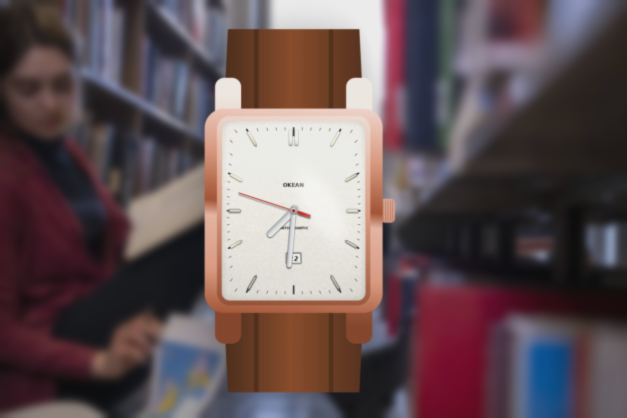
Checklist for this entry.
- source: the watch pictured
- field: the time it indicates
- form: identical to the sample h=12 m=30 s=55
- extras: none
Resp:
h=7 m=30 s=48
